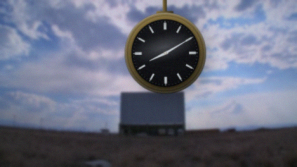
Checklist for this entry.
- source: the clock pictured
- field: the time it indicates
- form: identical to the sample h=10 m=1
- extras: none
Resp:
h=8 m=10
